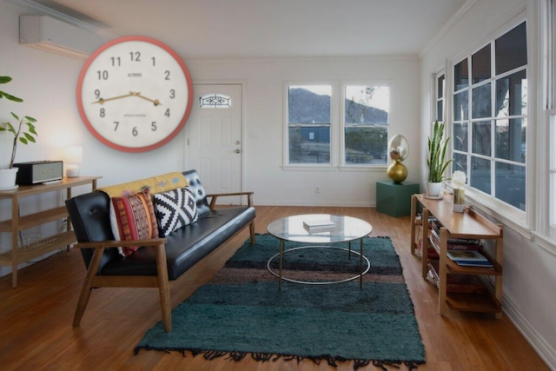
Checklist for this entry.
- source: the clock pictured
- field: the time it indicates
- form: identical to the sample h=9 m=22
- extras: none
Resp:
h=3 m=43
